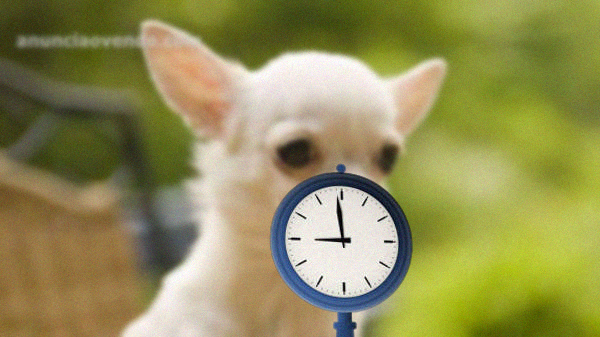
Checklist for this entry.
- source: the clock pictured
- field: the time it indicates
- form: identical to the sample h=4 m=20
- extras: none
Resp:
h=8 m=59
